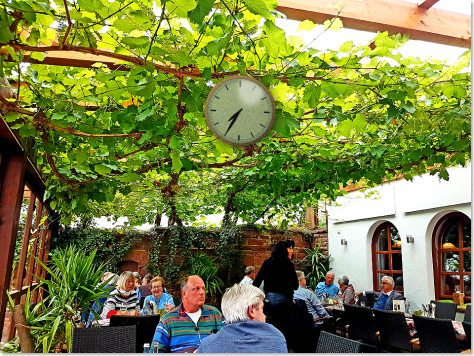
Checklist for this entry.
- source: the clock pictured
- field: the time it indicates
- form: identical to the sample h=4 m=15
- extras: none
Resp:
h=7 m=35
